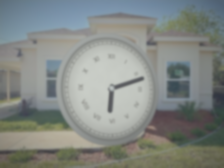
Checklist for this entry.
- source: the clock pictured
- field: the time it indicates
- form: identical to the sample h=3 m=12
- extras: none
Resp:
h=6 m=12
